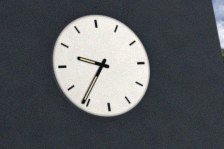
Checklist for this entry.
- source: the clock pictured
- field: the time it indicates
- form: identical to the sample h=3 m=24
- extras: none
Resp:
h=9 m=36
